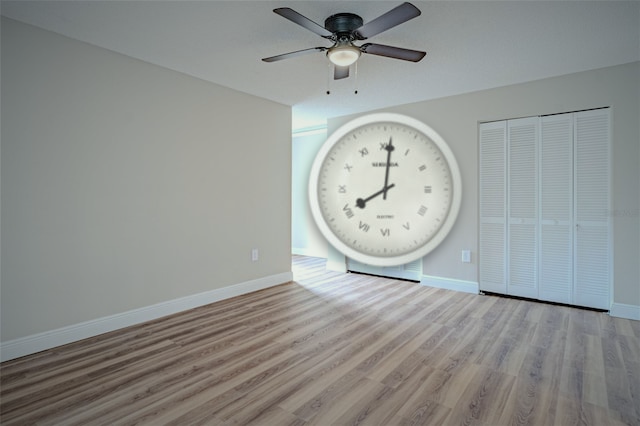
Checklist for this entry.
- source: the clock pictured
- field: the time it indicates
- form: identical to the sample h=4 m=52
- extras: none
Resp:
h=8 m=1
